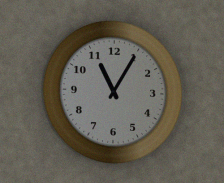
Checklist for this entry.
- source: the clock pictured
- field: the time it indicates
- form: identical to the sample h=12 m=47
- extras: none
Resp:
h=11 m=5
